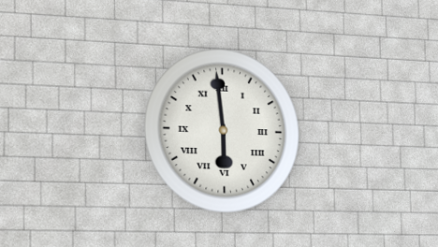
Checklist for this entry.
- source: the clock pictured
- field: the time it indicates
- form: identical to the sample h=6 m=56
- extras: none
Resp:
h=5 m=59
